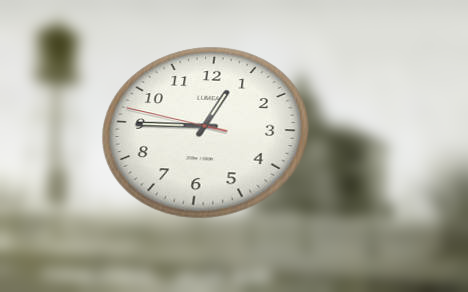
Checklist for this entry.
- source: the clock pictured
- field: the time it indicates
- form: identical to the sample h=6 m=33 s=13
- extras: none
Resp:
h=12 m=44 s=47
